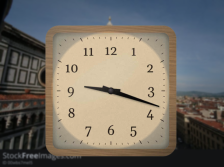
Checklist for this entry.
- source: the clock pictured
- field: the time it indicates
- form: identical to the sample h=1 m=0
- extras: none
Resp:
h=9 m=18
